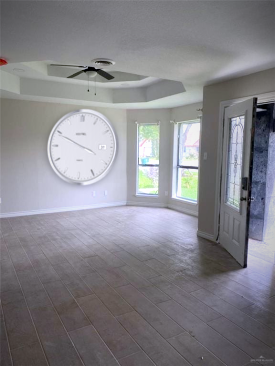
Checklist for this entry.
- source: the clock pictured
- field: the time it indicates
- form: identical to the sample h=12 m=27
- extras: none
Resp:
h=3 m=49
